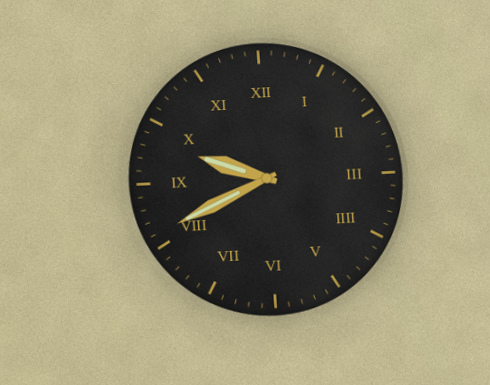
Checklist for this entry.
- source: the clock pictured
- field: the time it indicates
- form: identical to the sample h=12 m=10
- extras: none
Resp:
h=9 m=41
